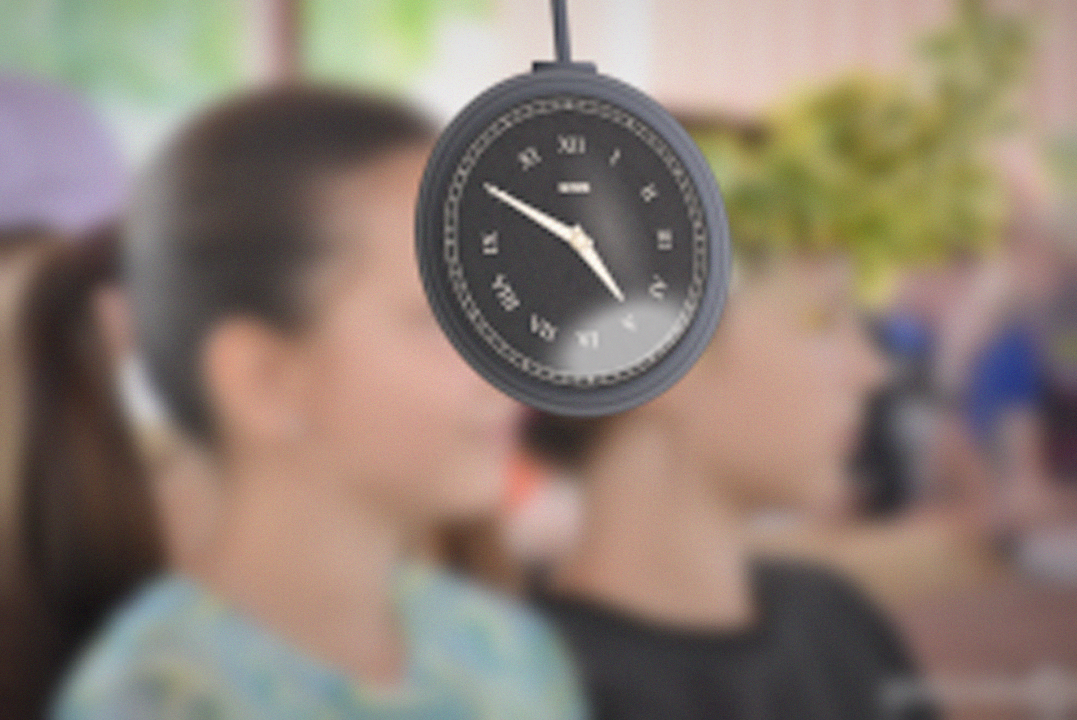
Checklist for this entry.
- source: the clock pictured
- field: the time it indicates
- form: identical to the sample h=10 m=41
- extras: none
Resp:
h=4 m=50
